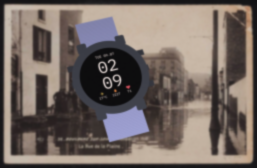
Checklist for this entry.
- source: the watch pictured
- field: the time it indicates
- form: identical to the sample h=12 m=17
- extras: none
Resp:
h=2 m=9
